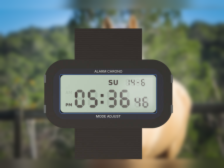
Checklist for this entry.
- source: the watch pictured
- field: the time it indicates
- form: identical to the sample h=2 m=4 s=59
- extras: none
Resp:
h=5 m=36 s=46
